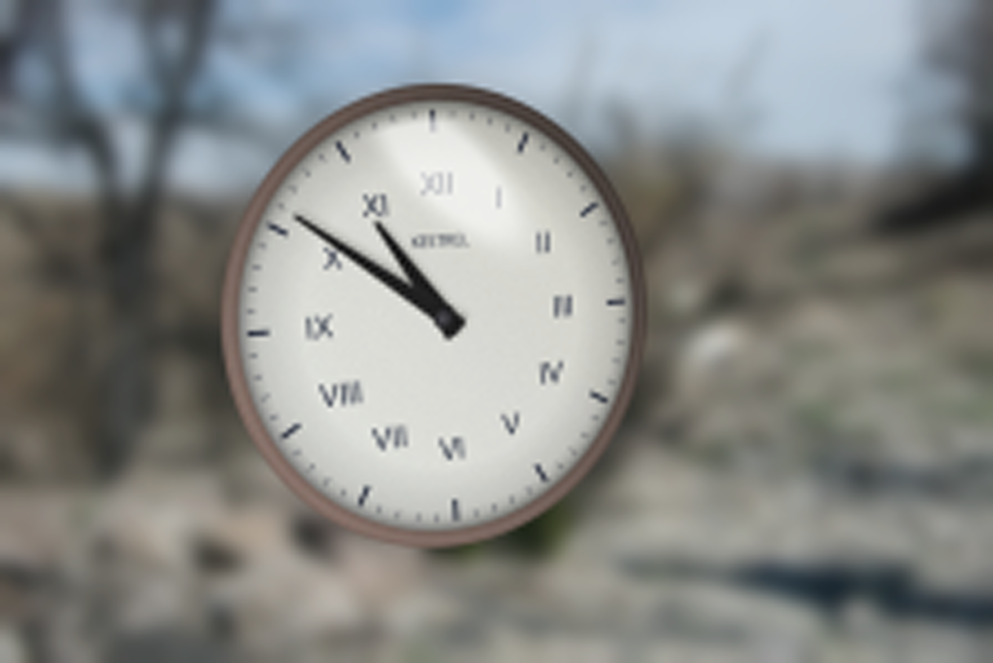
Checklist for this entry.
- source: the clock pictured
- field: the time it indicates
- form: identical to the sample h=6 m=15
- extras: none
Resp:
h=10 m=51
